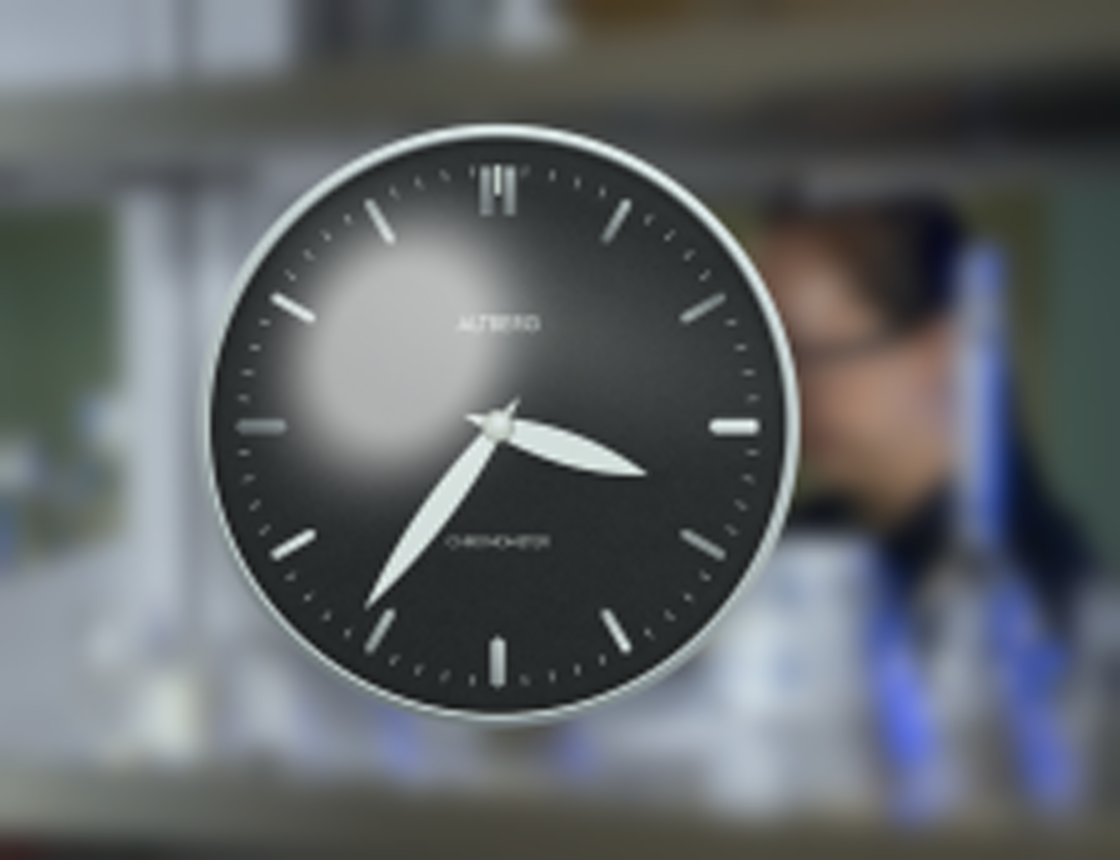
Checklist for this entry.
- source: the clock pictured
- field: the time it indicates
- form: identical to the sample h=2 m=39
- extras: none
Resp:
h=3 m=36
